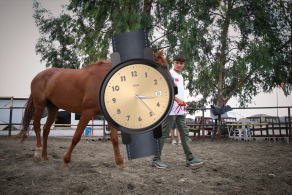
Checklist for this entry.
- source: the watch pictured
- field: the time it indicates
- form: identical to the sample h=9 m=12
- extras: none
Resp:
h=3 m=24
